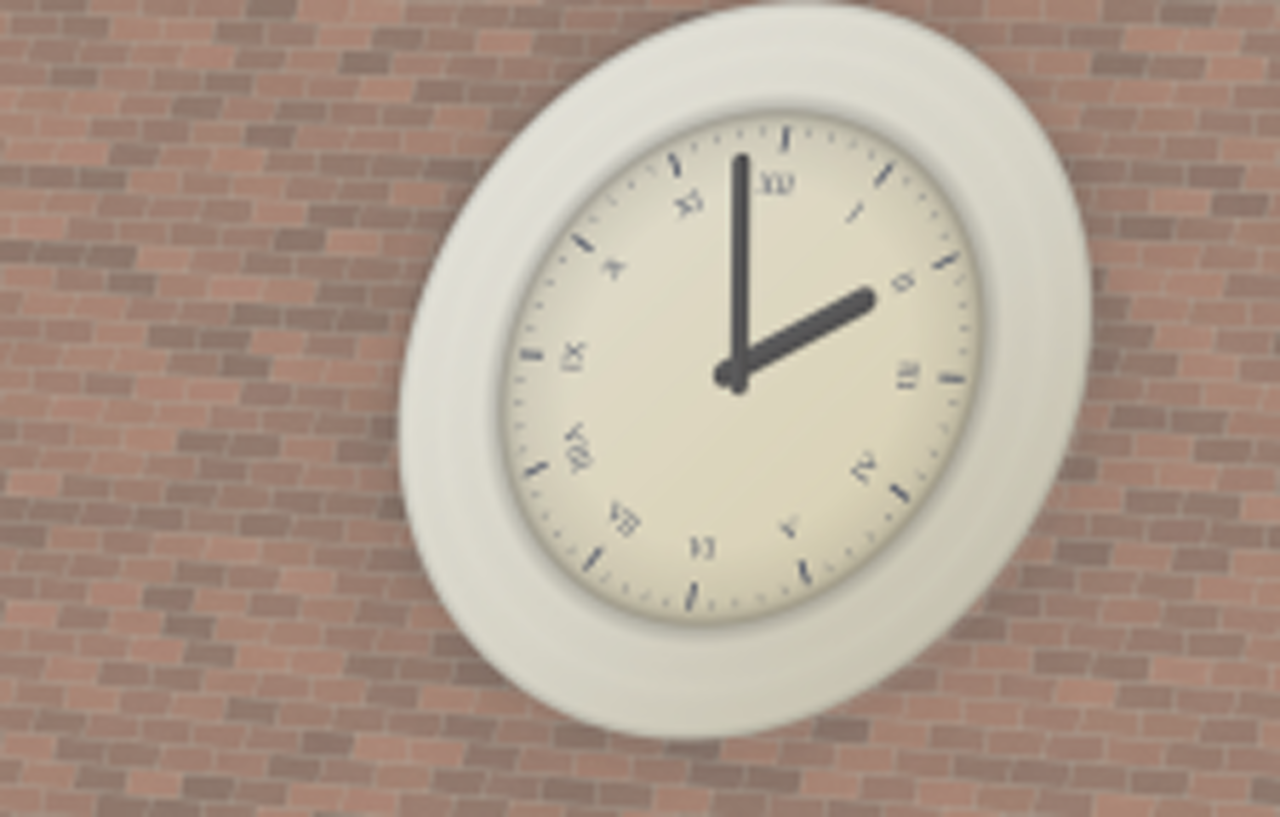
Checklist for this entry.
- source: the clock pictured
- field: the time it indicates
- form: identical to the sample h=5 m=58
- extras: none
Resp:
h=1 m=58
